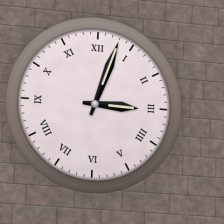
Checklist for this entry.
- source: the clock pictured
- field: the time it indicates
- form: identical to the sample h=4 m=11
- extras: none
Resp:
h=3 m=3
